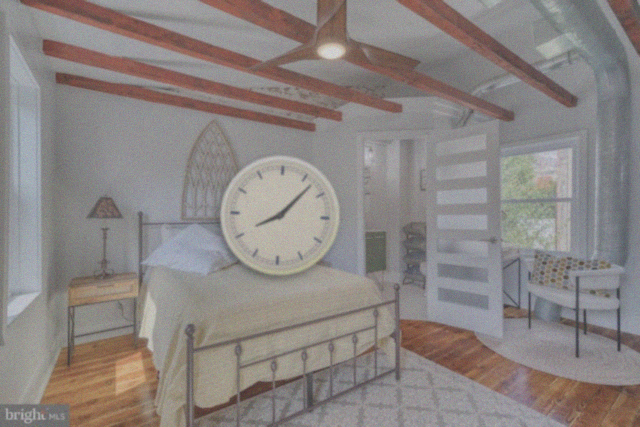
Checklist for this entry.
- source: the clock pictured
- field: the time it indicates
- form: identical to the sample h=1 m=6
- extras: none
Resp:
h=8 m=7
